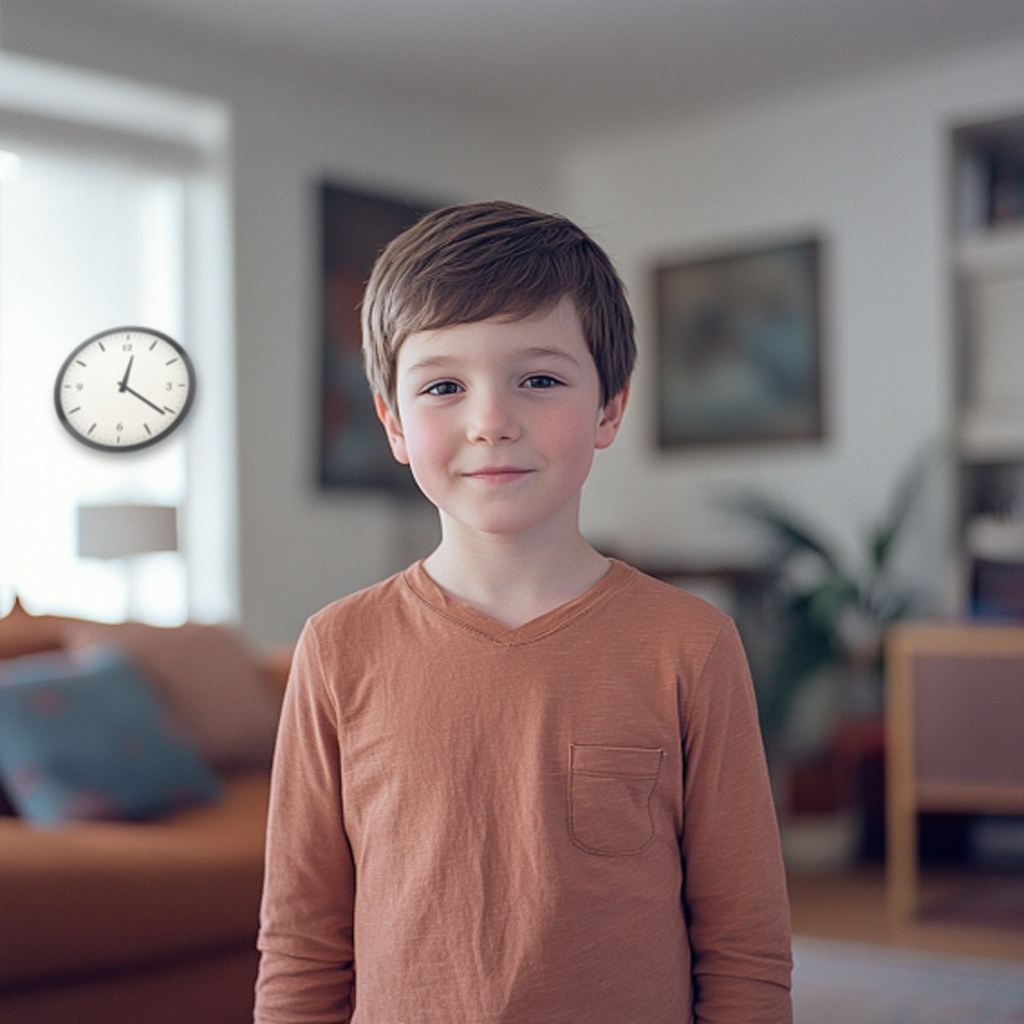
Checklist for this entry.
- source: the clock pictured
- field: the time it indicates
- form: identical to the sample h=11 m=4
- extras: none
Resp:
h=12 m=21
